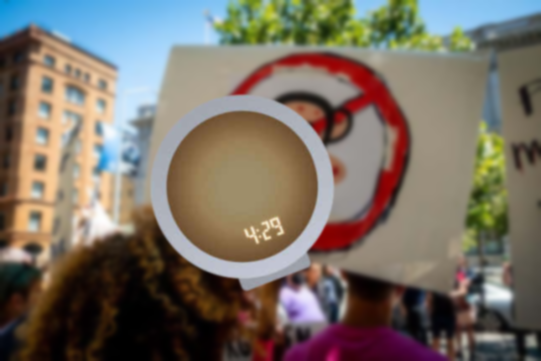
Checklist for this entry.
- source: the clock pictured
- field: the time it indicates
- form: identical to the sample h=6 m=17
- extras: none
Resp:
h=4 m=29
